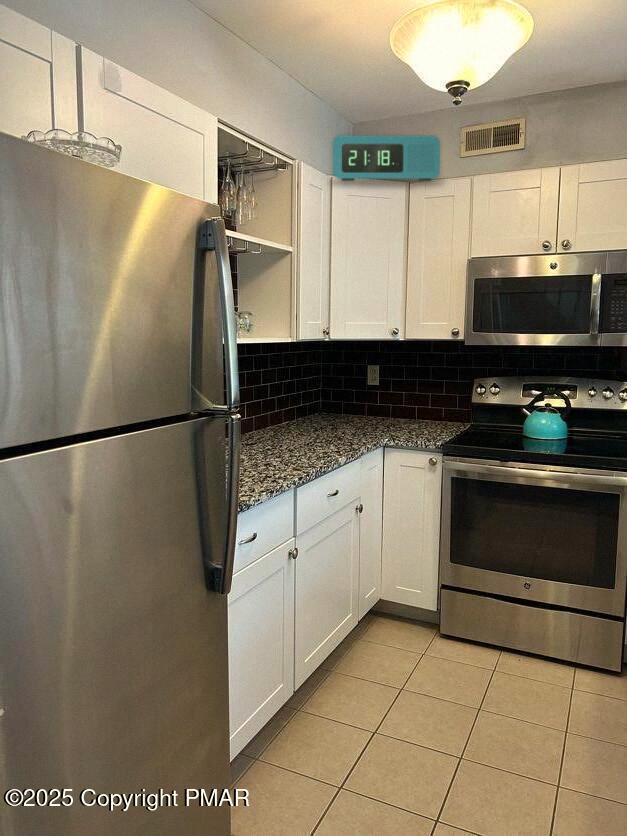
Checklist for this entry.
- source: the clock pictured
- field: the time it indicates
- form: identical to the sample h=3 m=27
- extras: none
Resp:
h=21 m=18
